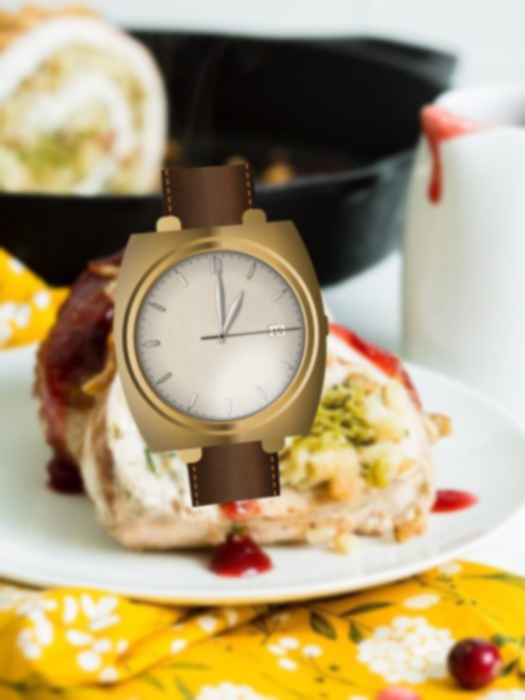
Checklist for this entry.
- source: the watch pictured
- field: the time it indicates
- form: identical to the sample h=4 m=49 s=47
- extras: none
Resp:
h=1 m=0 s=15
